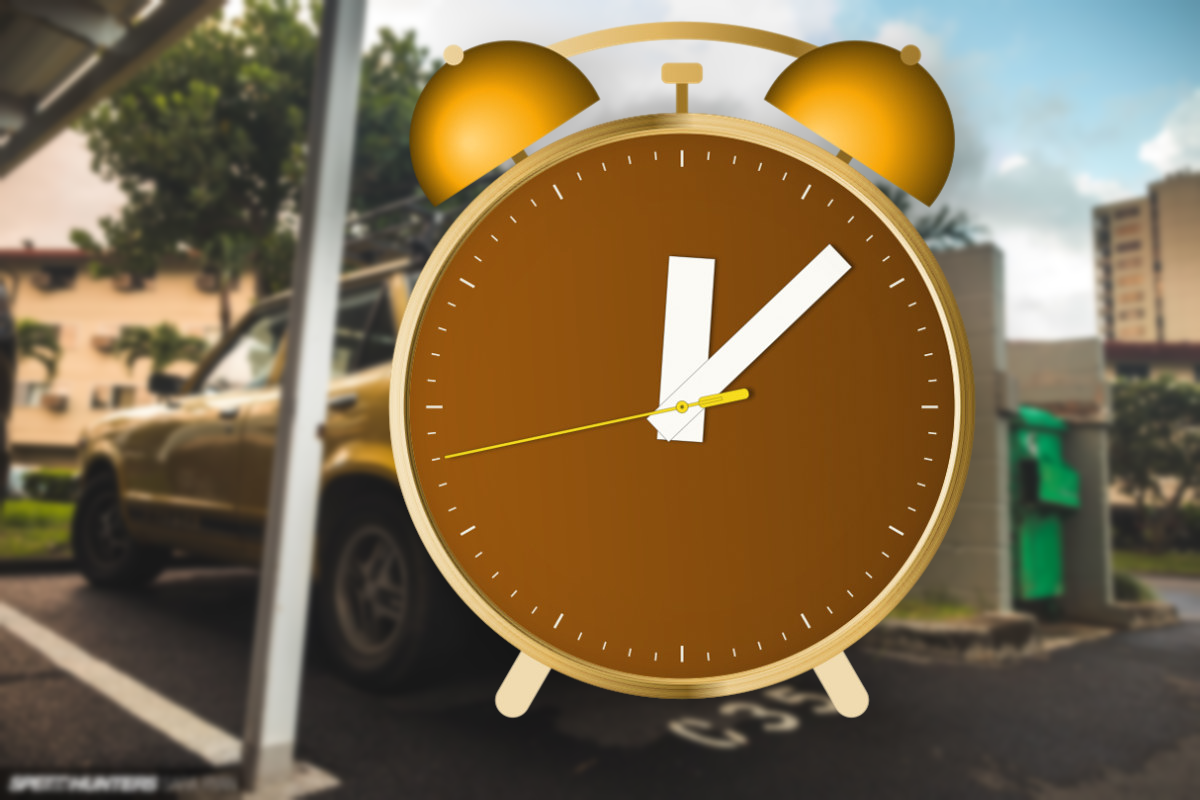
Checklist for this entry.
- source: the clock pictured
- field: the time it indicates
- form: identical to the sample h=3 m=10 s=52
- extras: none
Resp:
h=12 m=7 s=43
